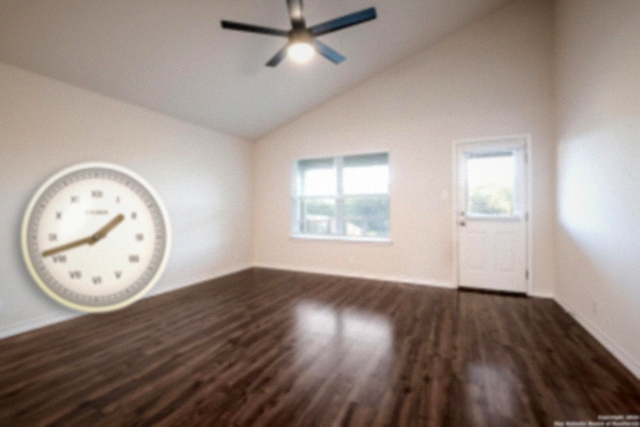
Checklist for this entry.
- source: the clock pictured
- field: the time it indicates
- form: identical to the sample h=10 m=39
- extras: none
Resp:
h=1 m=42
